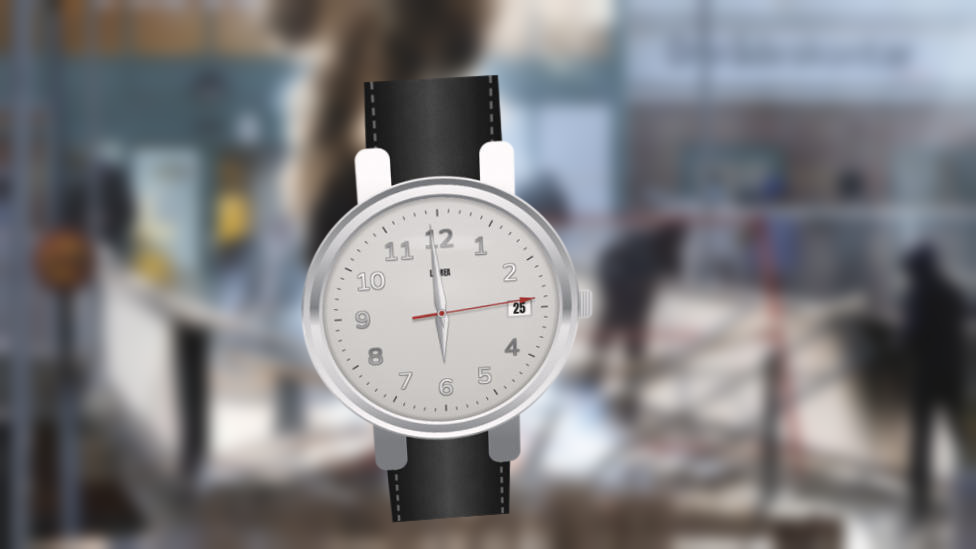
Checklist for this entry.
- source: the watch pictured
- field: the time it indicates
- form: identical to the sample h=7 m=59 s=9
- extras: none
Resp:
h=5 m=59 s=14
